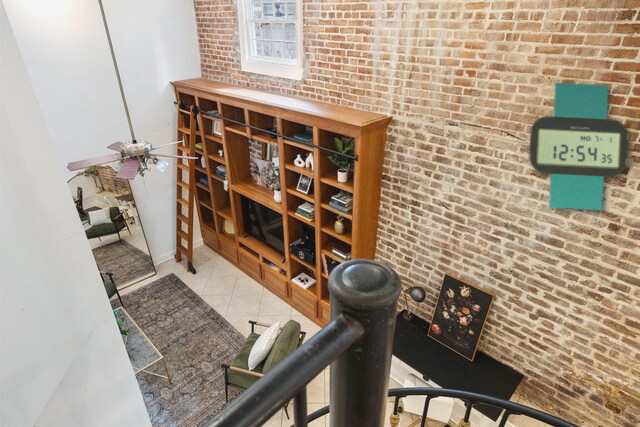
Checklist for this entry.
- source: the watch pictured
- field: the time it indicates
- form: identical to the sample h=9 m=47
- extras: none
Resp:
h=12 m=54
